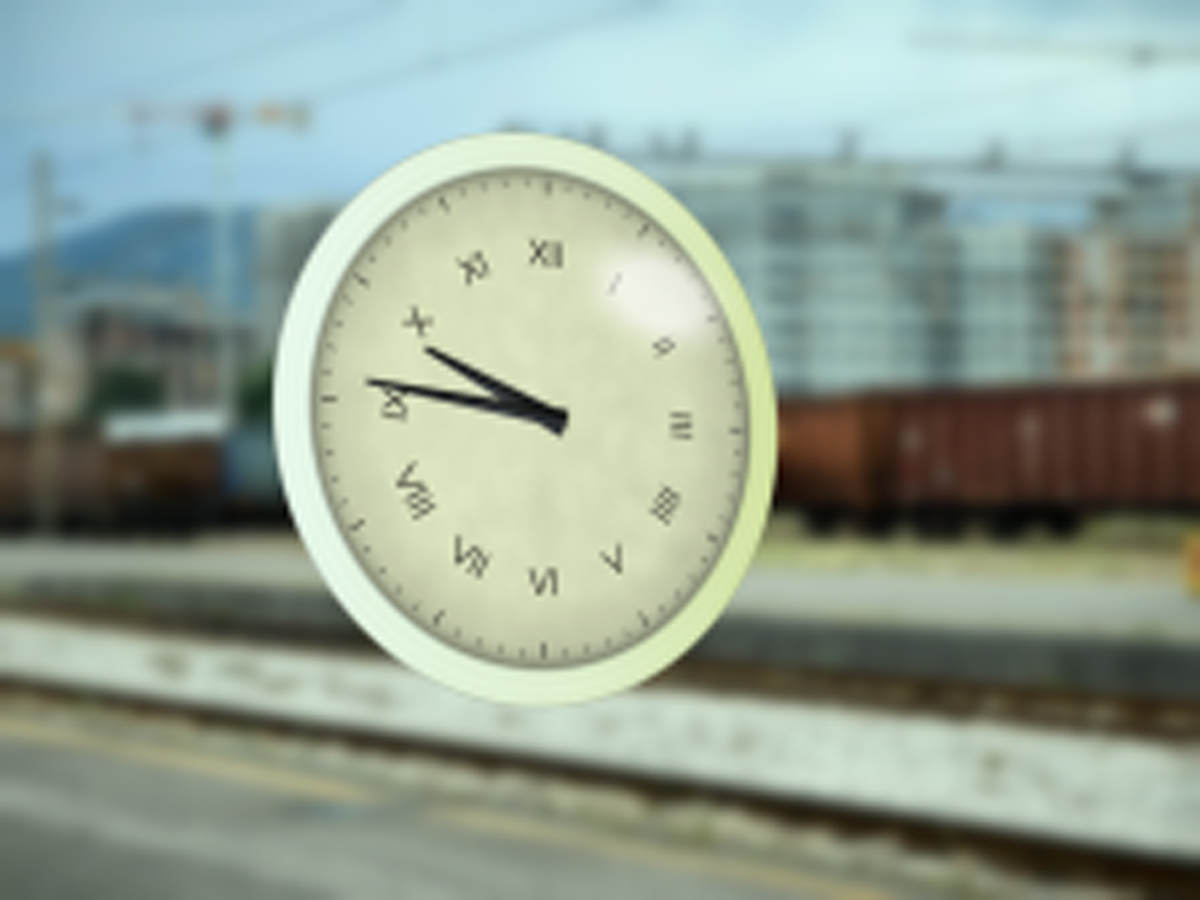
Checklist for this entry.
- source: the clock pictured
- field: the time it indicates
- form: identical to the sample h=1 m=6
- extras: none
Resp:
h=9 m=46
